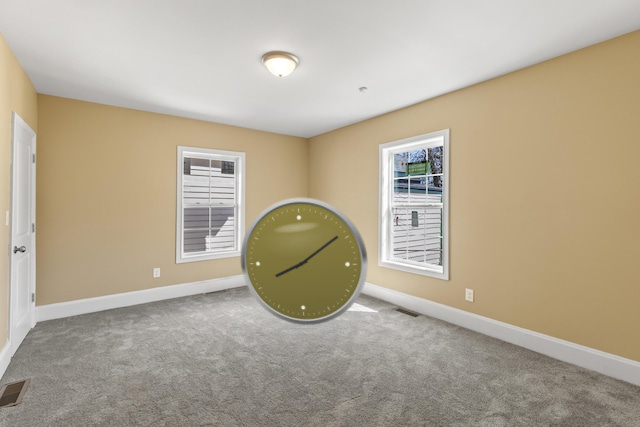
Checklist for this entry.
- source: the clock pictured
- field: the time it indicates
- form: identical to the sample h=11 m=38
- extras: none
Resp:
h=8 m=9
